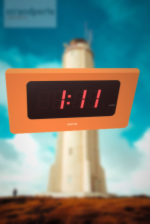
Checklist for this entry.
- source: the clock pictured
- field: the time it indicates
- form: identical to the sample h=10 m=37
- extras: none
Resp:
h=1 m=11
